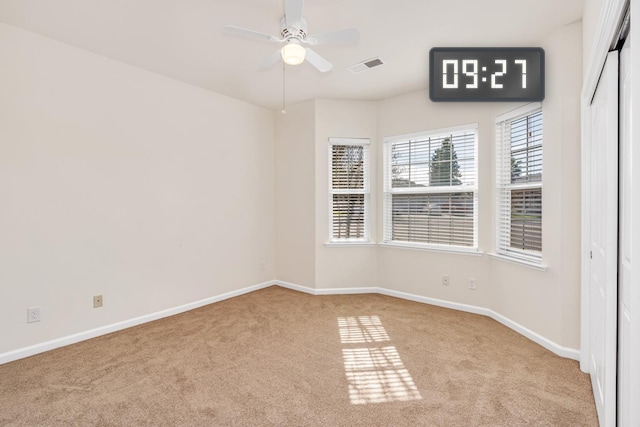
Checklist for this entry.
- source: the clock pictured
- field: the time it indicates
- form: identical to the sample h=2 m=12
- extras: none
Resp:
h=9 m=27
